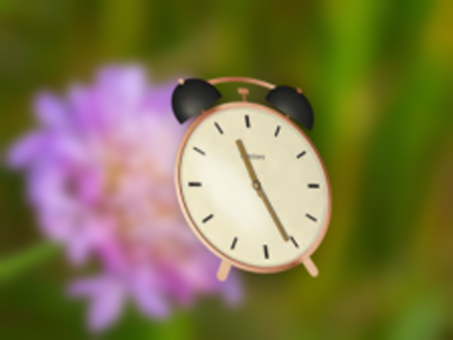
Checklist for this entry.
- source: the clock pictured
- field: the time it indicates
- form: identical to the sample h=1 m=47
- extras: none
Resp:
h=11 m=26
